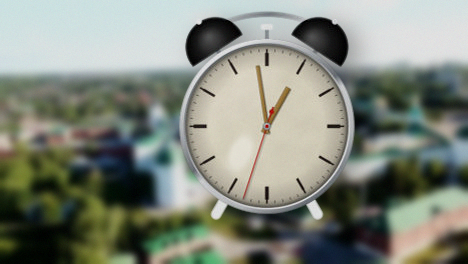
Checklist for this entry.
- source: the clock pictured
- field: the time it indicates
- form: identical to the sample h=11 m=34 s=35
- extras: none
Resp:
h=12 m=58 s=33
